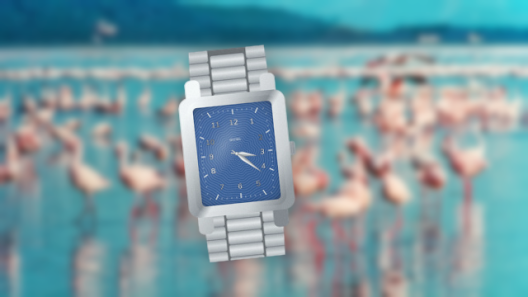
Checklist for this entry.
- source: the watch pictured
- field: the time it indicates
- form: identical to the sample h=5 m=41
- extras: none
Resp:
h=3 m=22
